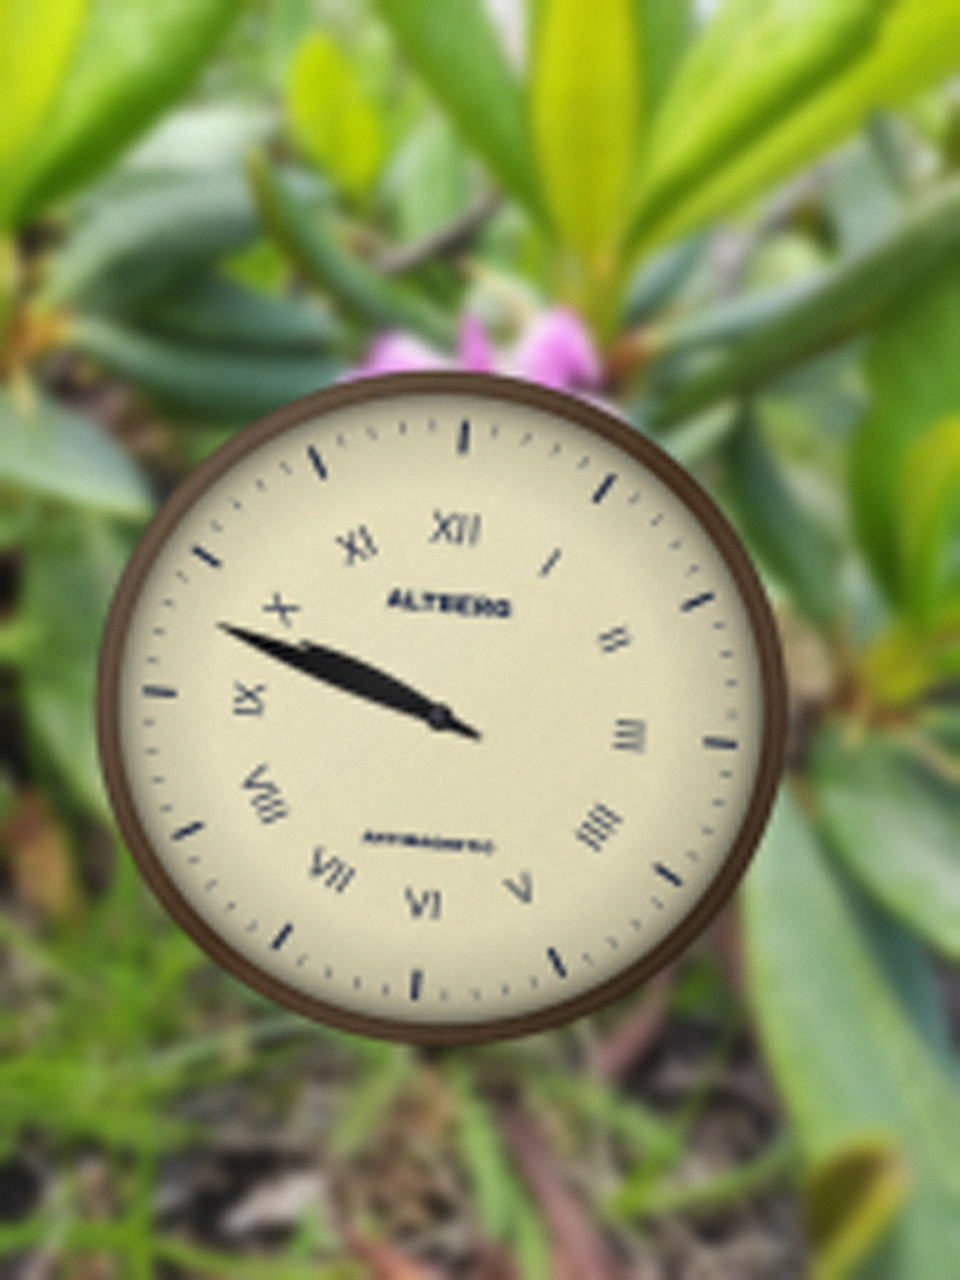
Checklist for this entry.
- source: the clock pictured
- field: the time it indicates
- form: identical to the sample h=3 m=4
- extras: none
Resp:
h=9 m=48
